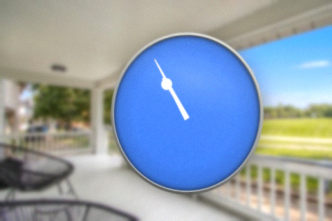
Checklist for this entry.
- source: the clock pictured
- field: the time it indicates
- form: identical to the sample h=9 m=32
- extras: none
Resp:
h=10 m=55
